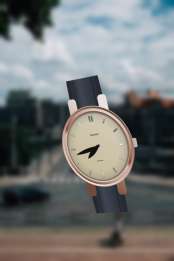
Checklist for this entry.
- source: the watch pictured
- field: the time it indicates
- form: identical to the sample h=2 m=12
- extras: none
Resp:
h=7 m=43
